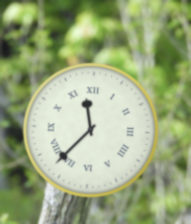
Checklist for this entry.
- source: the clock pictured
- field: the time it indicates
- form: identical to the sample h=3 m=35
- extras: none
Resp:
h=11 m=37
